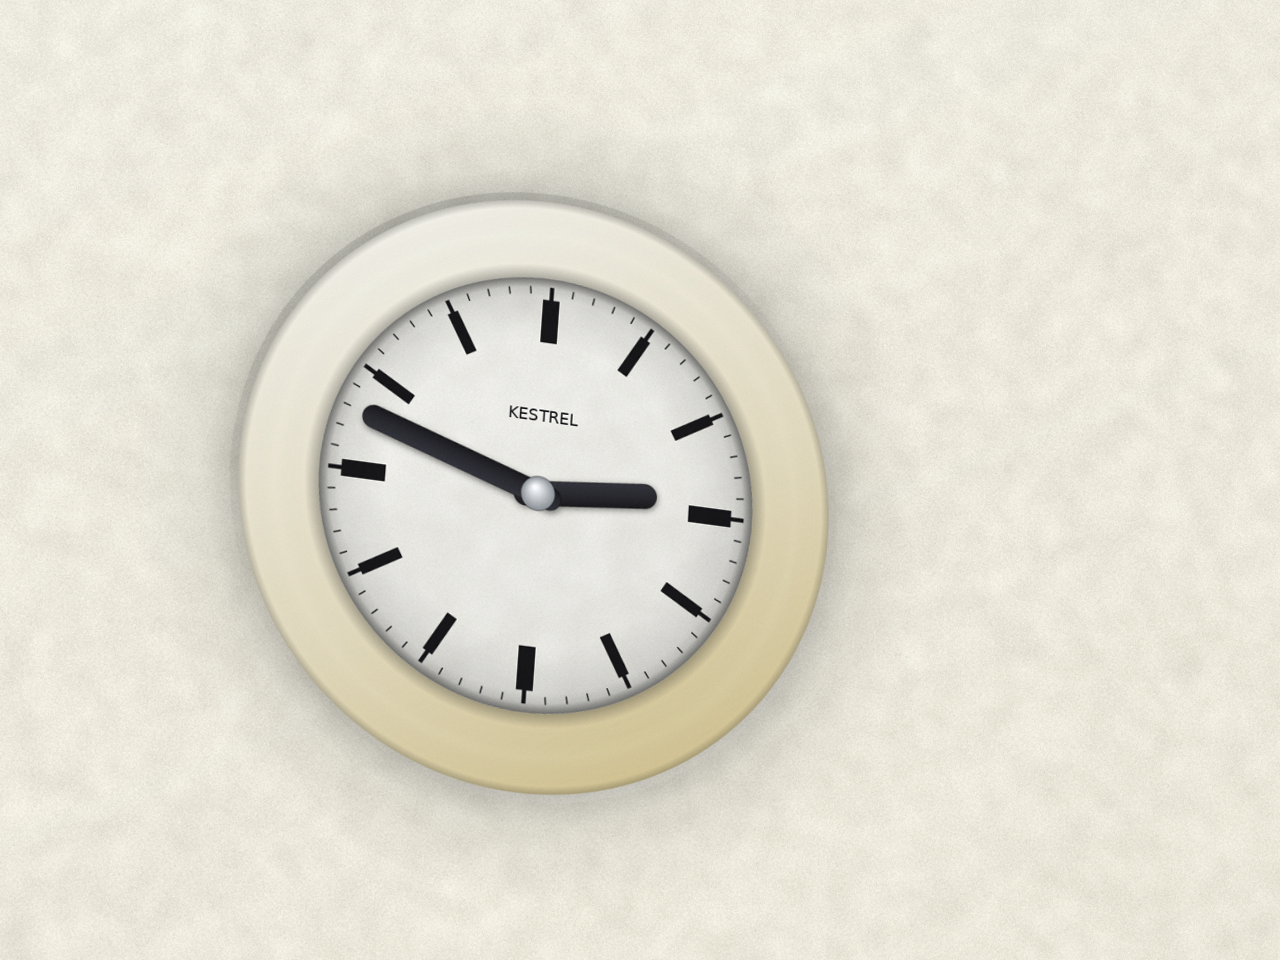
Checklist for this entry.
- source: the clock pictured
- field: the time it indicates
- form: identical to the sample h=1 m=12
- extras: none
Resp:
h=2 m=48
